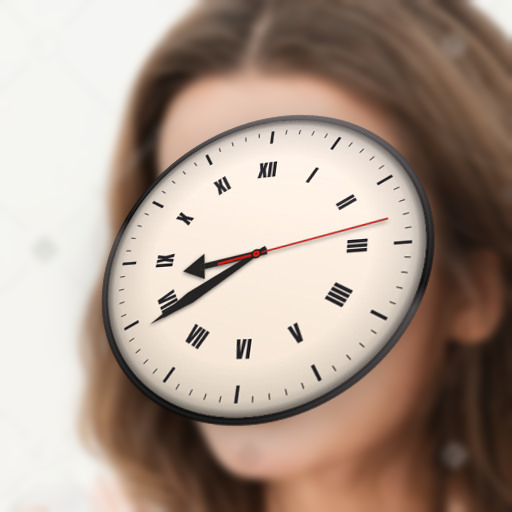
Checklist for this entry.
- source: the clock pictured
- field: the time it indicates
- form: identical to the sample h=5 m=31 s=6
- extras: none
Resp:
h=8 m=39 s=13
